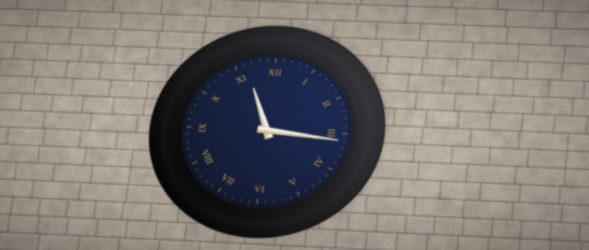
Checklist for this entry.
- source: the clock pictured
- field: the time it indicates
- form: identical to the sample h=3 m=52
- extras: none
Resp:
h=11 m=16
